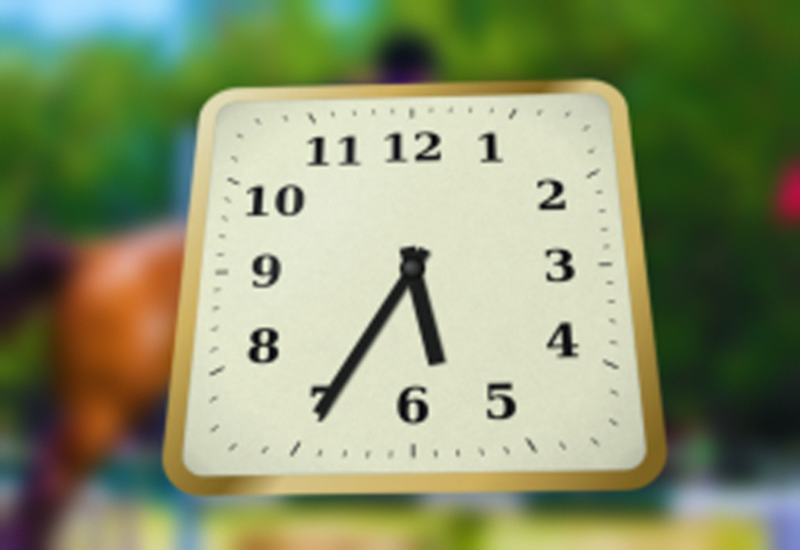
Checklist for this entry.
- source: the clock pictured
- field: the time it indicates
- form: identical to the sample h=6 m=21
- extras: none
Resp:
h=5 m=35
